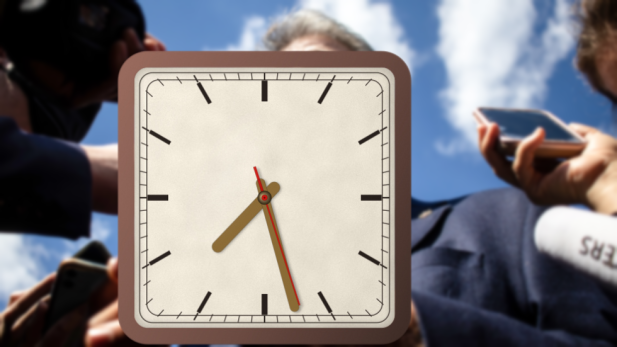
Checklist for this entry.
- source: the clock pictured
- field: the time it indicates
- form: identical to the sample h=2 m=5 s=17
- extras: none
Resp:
h=7 m=27 s=27
